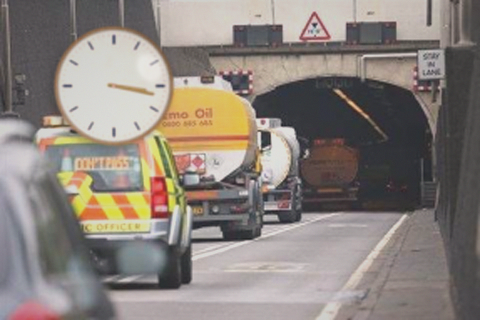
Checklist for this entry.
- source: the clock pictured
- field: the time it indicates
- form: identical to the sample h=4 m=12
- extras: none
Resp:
h=3 m=17
